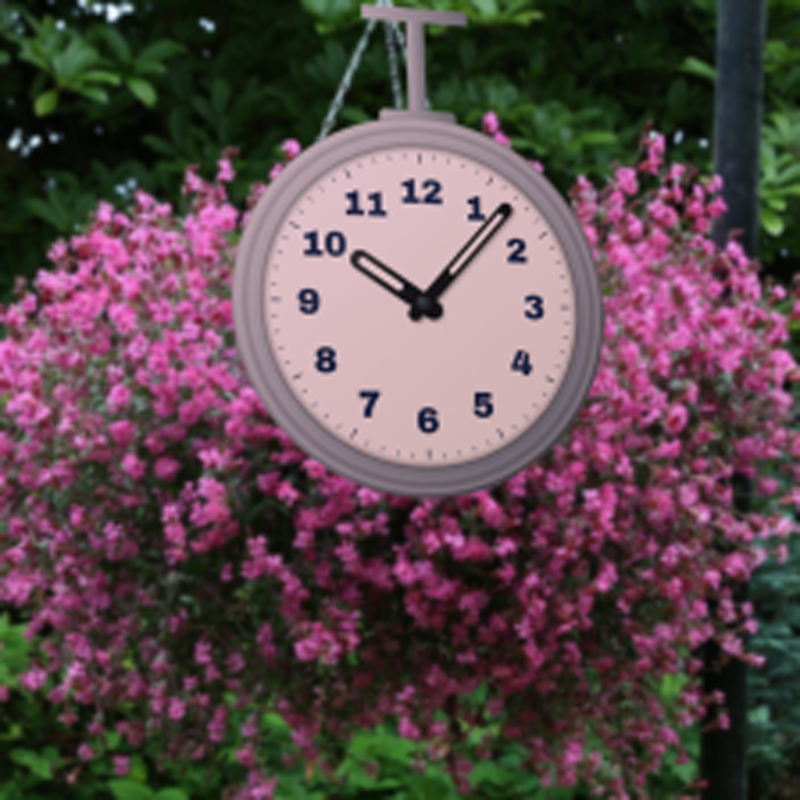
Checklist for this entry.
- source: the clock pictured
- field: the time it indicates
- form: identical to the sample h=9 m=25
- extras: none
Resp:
h=10 m=7
